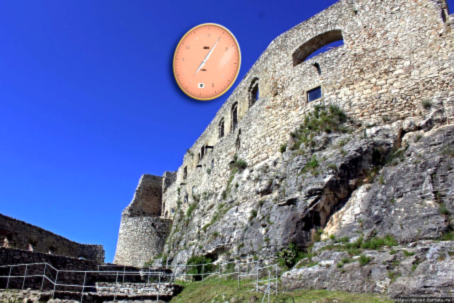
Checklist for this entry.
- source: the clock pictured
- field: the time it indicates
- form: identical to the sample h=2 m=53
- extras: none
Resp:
h=7 m=5
